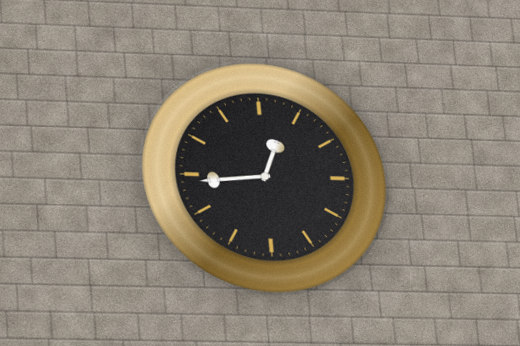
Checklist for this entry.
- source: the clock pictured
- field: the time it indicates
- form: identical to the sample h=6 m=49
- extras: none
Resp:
h=12 m=44
